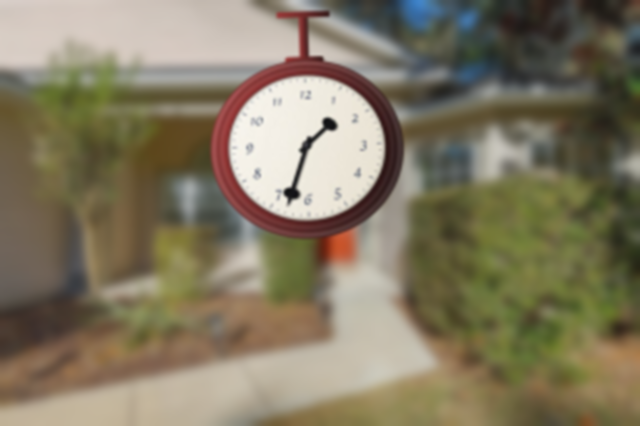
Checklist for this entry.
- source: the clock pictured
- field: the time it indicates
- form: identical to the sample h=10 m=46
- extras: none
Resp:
h=1 m=33
